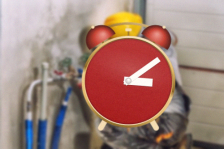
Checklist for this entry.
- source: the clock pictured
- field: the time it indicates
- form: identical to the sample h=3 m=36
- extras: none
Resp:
h=3 m=9
